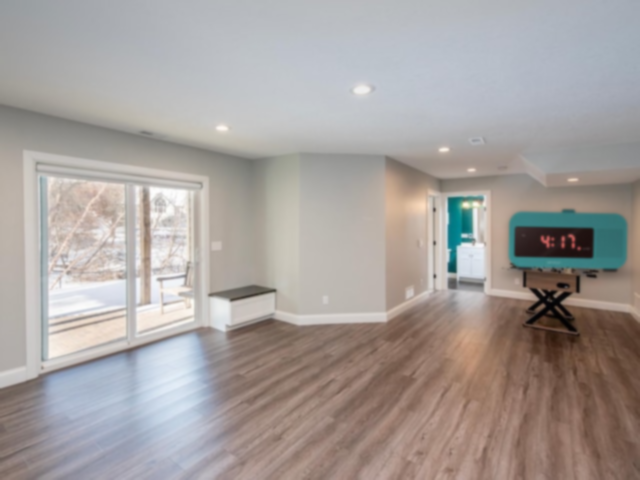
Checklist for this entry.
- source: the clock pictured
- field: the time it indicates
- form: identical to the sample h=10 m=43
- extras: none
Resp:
h=4 m=17
